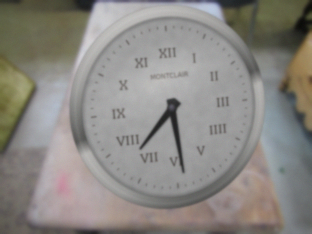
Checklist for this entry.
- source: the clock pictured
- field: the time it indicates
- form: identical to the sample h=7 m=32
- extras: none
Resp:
h=7 m=29
